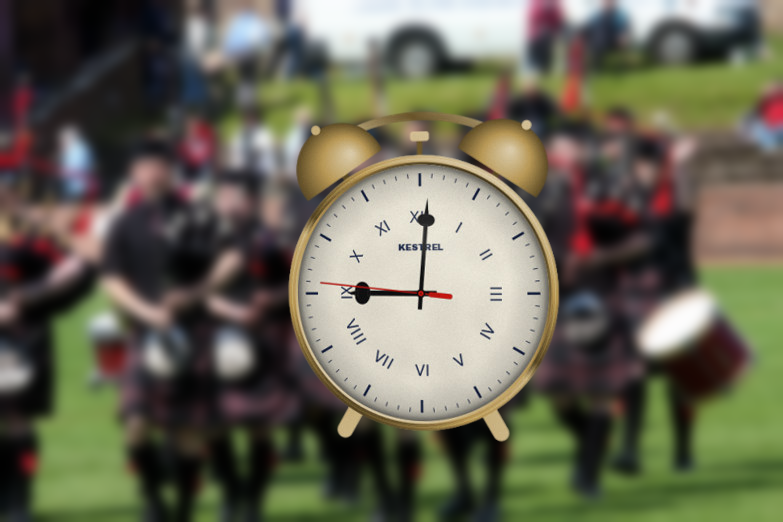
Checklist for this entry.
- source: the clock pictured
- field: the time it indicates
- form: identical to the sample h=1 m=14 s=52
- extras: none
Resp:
h=9 m=0 s=46
